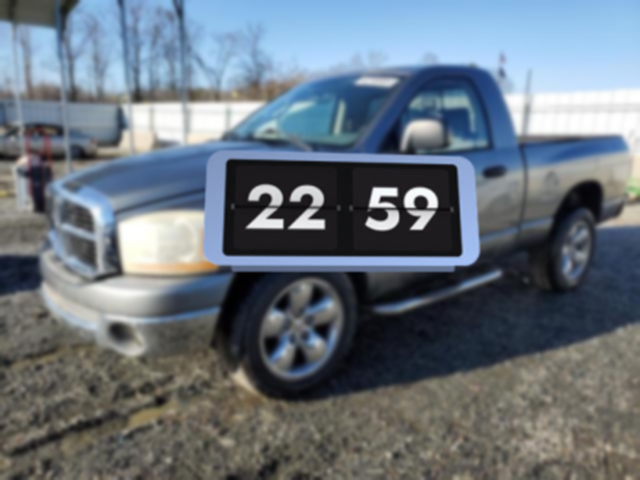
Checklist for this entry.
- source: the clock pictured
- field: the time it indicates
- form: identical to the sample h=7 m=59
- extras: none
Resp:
h=22 m=59
